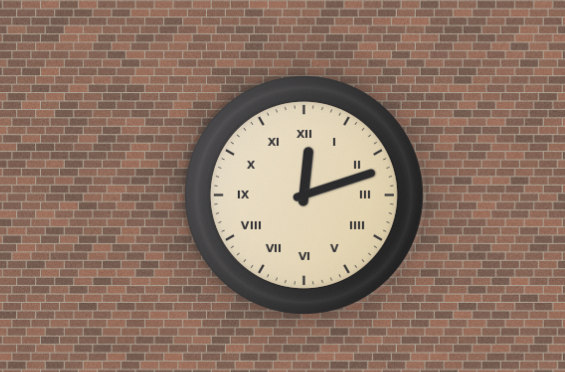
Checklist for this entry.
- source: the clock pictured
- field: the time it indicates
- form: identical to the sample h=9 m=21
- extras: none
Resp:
h=12 m=12
